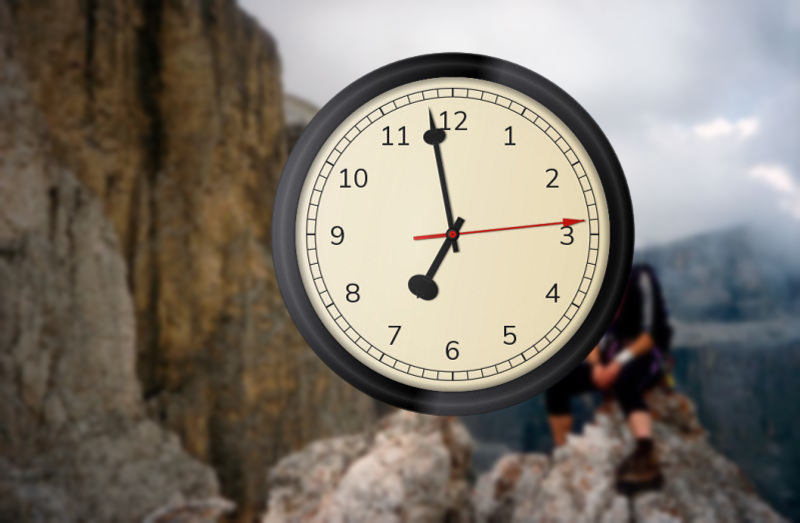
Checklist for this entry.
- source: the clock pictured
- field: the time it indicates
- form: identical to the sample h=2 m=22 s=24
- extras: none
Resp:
h=6 m=58 s=14
